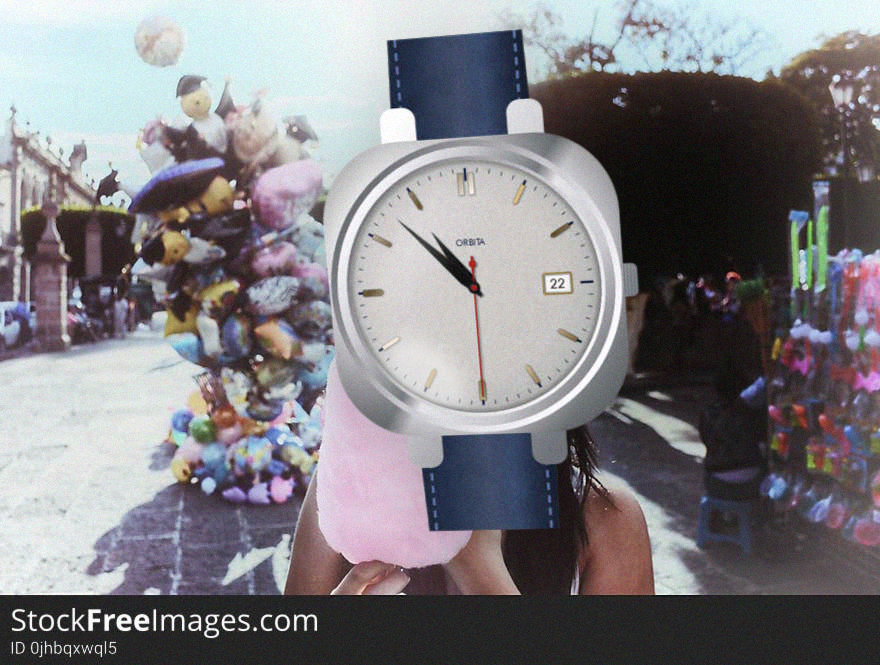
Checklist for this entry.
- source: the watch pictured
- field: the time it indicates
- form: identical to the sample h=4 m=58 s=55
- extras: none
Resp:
h=10 m=52 s=30
